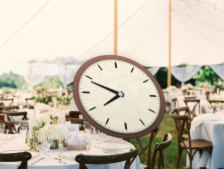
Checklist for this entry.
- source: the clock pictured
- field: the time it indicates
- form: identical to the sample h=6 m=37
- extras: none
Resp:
h=7 m=49
